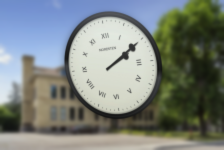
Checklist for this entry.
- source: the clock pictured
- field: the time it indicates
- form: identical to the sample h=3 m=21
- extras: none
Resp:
h=2 m=10
